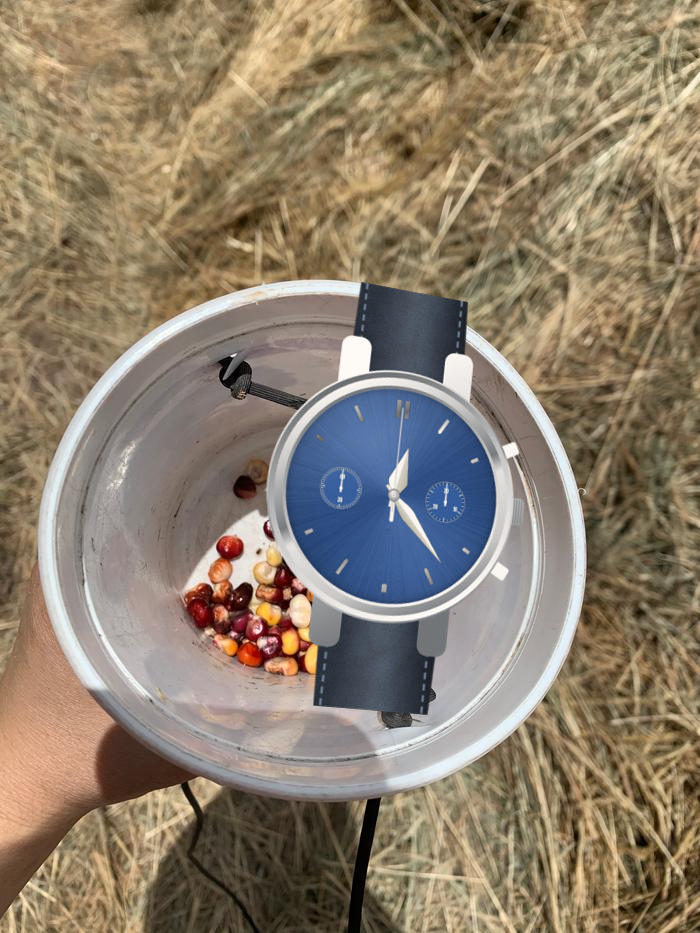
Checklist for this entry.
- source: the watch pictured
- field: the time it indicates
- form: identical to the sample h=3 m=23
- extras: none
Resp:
h=12 m=23
